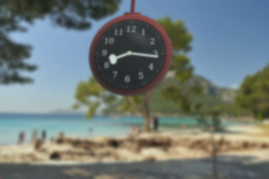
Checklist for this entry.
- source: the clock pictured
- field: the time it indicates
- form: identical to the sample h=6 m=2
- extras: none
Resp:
h=8 m=16
